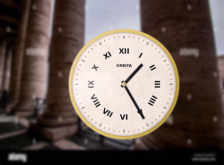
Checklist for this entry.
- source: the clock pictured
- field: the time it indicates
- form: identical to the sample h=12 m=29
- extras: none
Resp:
h=1 m=25
